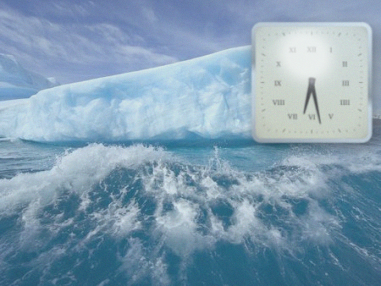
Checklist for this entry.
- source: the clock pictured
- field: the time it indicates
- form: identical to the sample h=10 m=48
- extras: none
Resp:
h=6 m=28
